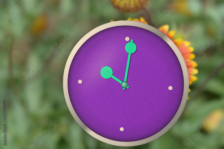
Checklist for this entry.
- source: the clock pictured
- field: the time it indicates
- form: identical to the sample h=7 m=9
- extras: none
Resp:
h=10 m=1
